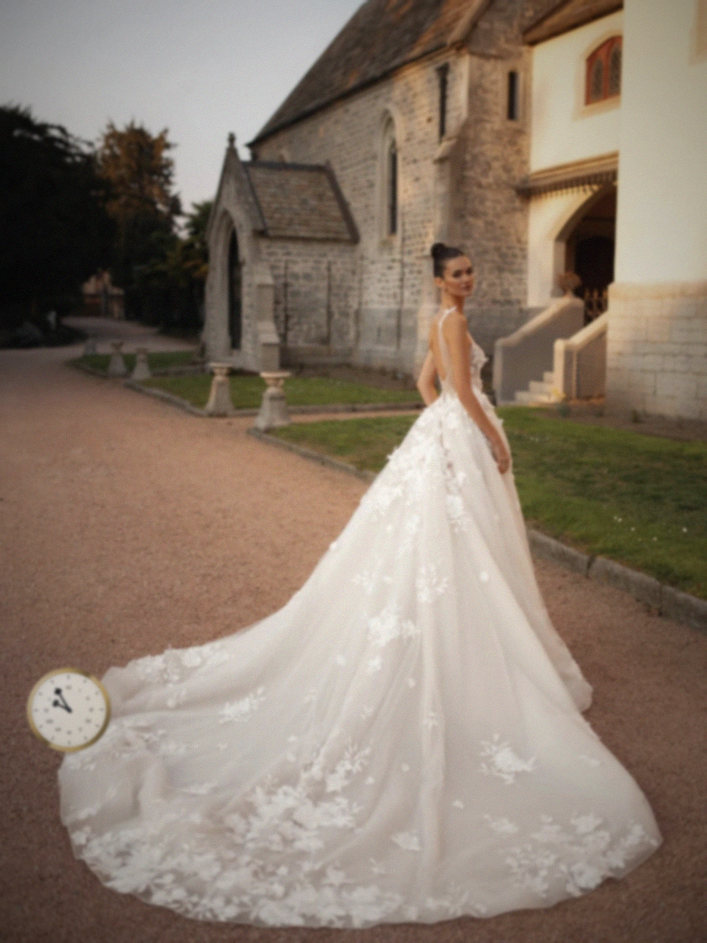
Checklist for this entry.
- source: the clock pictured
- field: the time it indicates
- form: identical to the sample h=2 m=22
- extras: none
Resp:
h=9 m=55
